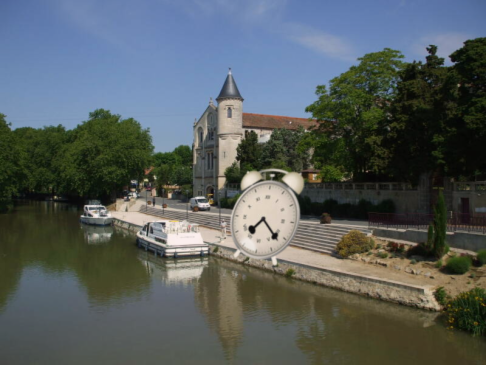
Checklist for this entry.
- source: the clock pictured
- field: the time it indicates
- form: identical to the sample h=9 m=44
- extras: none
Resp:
h=7 m=22
